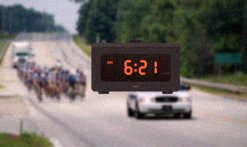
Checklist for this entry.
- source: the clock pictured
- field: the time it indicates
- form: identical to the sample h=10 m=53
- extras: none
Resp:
h=6 m=21
